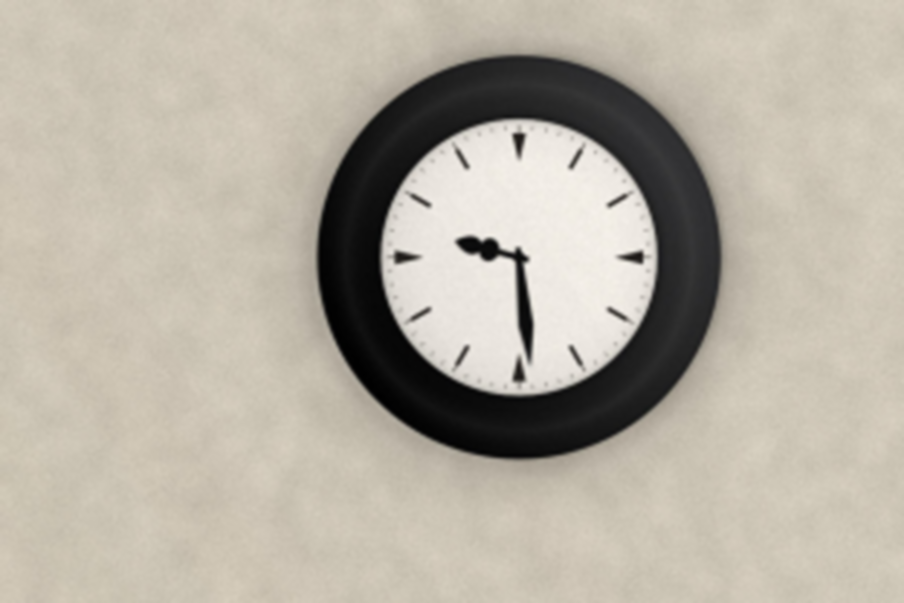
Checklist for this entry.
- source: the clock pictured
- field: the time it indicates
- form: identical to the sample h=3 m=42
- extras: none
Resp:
h=9 m=29
